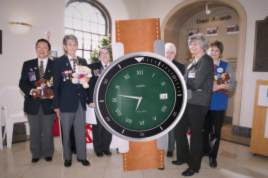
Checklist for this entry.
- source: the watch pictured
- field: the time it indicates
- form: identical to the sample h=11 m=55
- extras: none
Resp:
h=6 m=47
